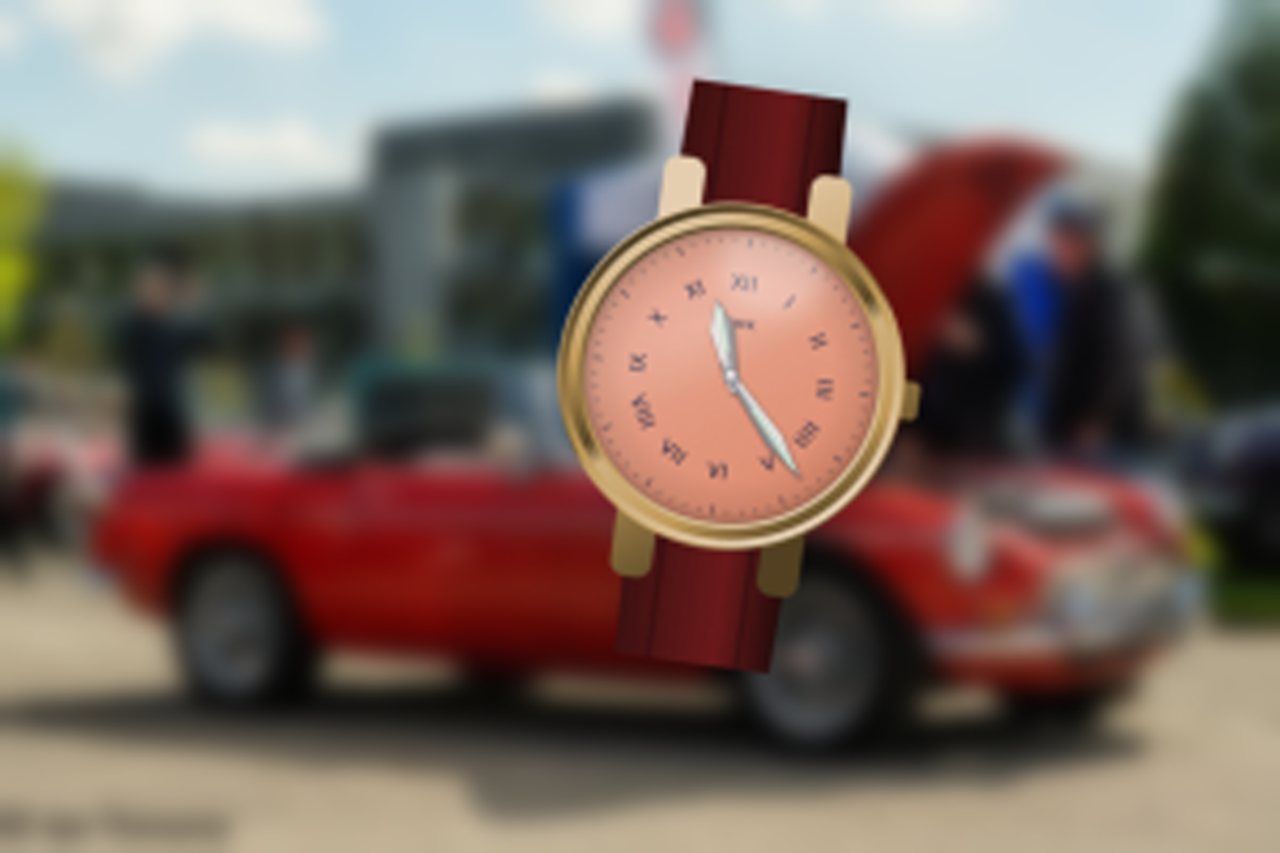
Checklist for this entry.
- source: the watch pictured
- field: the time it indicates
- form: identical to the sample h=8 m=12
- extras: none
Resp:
h=11 m=23
